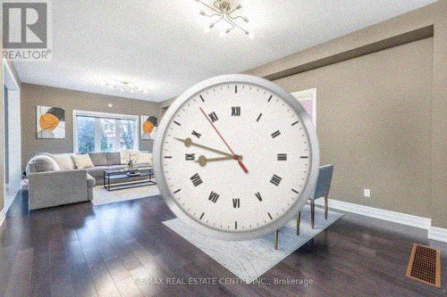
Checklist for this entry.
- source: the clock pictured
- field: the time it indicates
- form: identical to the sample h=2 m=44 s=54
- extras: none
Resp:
h=8 m=47 s=54
